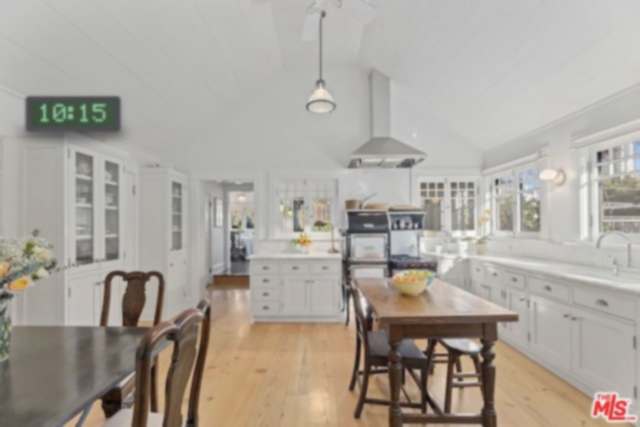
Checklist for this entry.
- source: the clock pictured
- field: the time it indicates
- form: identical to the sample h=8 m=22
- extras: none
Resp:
h=10 m=15
